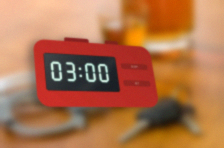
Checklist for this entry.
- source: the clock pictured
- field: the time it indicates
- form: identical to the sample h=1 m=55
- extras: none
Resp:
h=3 m=0
